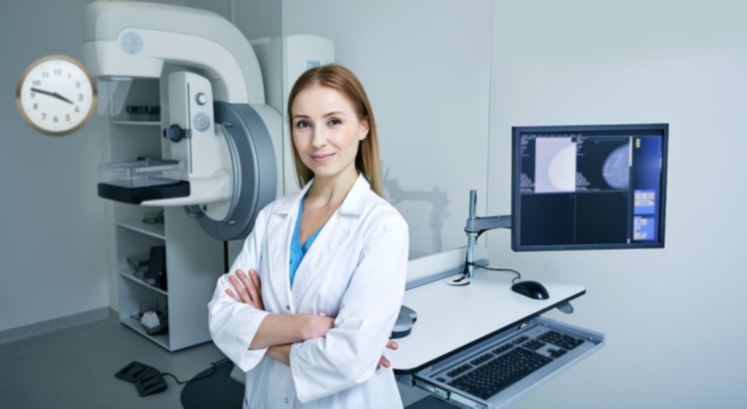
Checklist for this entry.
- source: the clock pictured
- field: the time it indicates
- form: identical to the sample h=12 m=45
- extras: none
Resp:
h=3 m=47
